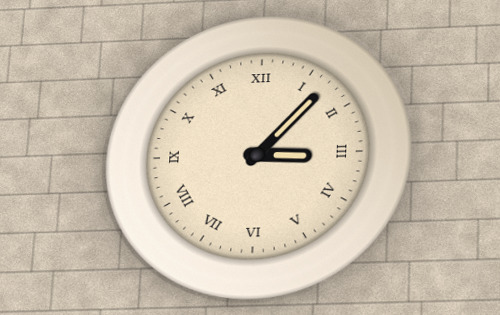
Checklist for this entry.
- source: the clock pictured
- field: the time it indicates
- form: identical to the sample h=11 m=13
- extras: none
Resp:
h=3 m=7
